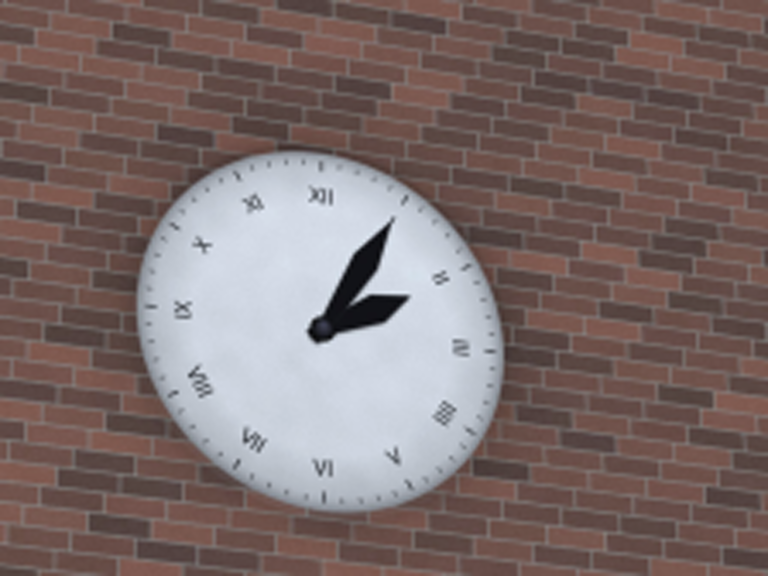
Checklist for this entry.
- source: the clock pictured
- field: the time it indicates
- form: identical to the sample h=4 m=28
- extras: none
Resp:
h=2 m=5
